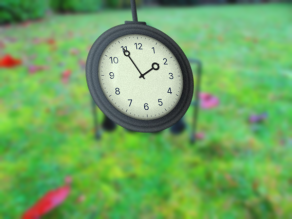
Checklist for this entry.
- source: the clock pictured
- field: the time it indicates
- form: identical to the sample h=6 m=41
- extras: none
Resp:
h=1 m=55
